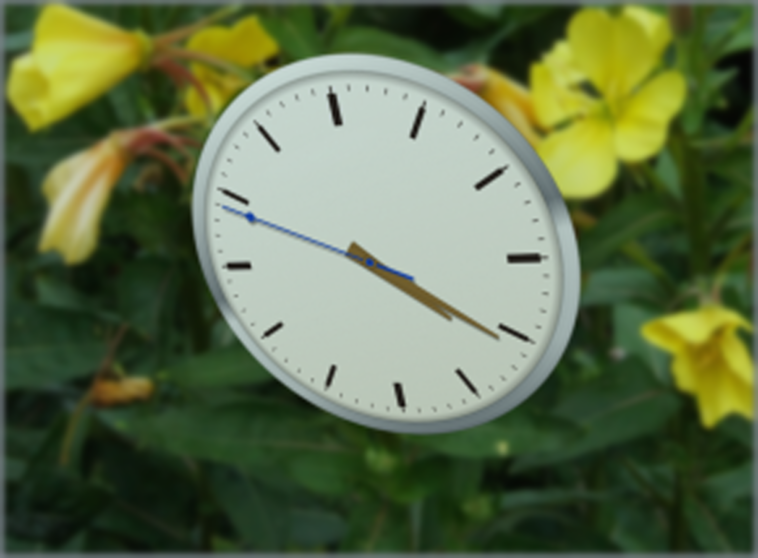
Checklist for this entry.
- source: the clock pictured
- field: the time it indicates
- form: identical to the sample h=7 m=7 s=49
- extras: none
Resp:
h=4 m=20 s=49
